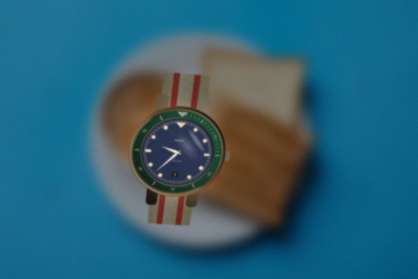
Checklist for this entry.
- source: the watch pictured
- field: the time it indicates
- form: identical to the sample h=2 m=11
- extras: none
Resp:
h=9 m=37
